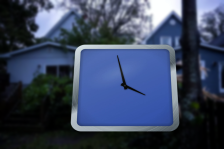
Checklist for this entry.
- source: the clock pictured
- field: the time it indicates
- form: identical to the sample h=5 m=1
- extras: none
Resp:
h=3 m=58
